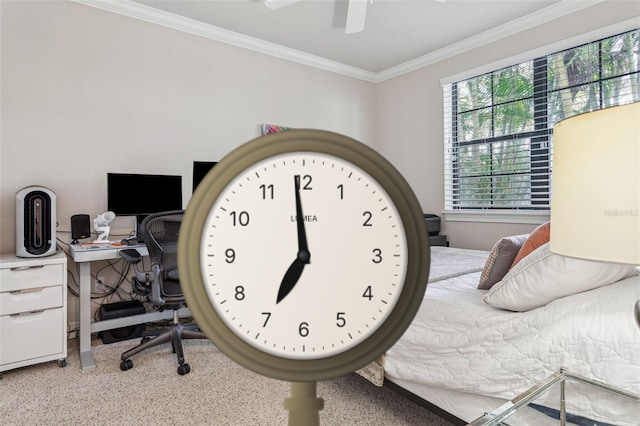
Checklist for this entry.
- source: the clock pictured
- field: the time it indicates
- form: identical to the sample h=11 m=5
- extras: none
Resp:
h=6 m=59
